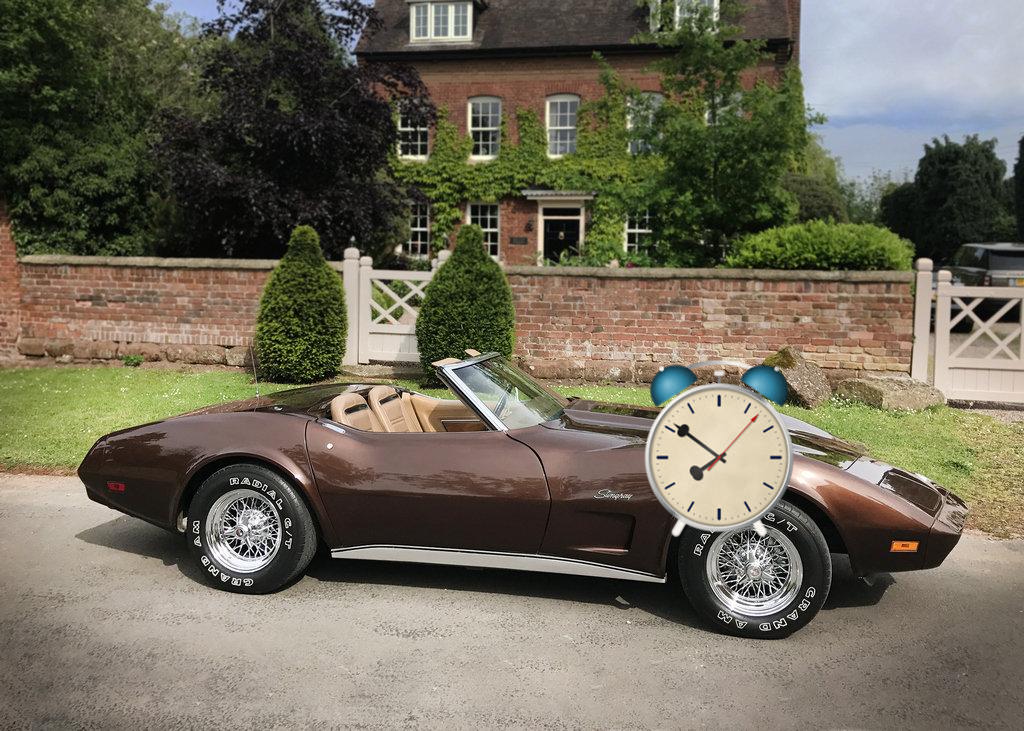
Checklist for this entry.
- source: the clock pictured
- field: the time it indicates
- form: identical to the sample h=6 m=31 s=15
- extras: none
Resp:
h=7 m=51 s=7
